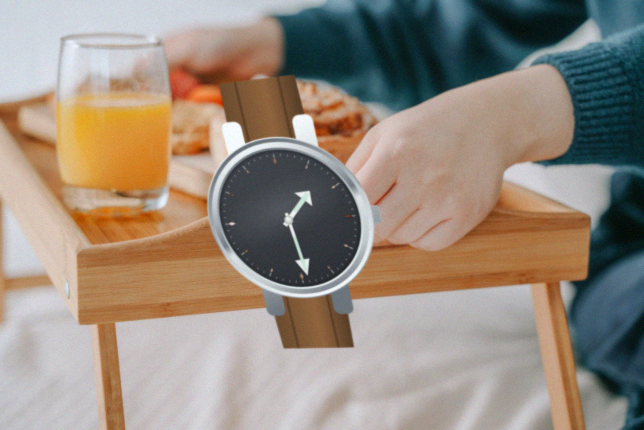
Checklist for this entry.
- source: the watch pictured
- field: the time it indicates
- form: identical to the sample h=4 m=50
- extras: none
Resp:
h=1 m=29
